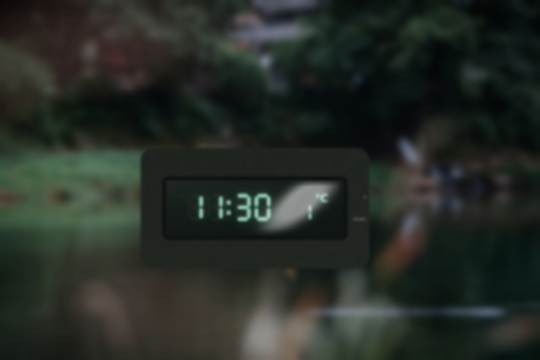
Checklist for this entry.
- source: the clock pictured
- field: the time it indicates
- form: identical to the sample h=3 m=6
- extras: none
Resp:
h=11 m=30
